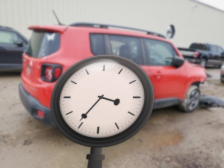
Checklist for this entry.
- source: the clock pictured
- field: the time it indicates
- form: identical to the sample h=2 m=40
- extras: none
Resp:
h=3 m=36
